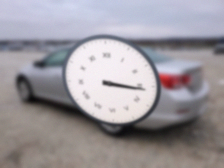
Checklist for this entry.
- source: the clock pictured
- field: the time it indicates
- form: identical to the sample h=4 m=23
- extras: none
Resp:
h=3 m=16
